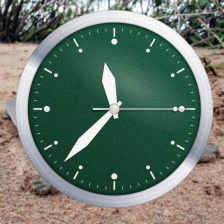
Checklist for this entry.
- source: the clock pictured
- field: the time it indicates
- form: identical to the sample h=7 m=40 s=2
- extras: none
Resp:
h=11 m=37 s=15
